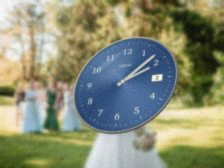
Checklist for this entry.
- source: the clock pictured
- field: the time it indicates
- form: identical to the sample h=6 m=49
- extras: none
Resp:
h=2 m=8
